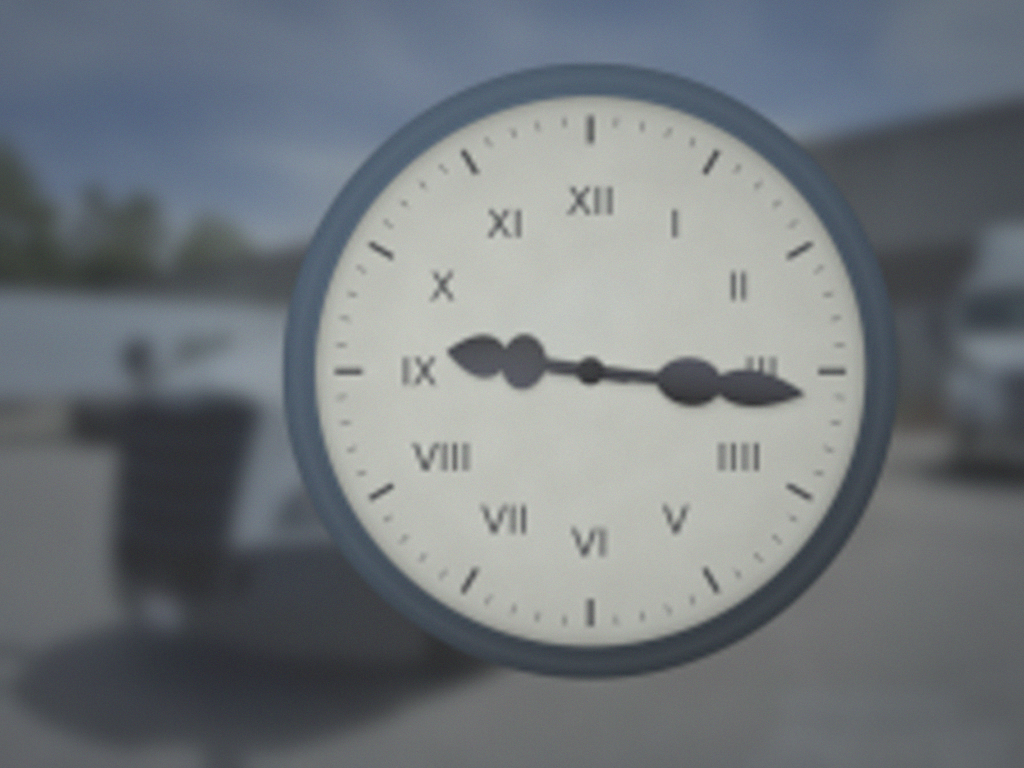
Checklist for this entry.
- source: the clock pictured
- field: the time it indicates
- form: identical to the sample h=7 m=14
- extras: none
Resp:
h=9 m=16
